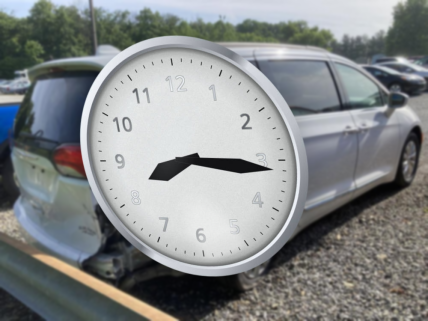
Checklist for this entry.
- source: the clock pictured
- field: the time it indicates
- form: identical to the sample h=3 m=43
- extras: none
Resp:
h=8 m=16
